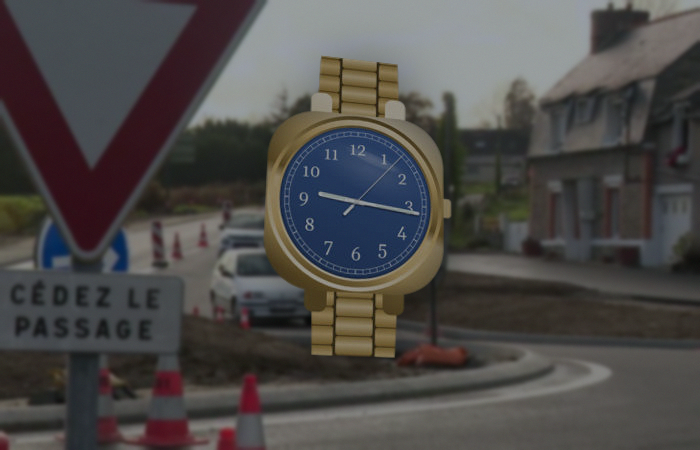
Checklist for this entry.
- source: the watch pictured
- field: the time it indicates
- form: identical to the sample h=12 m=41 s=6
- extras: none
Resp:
h=9 m=16 s=7
